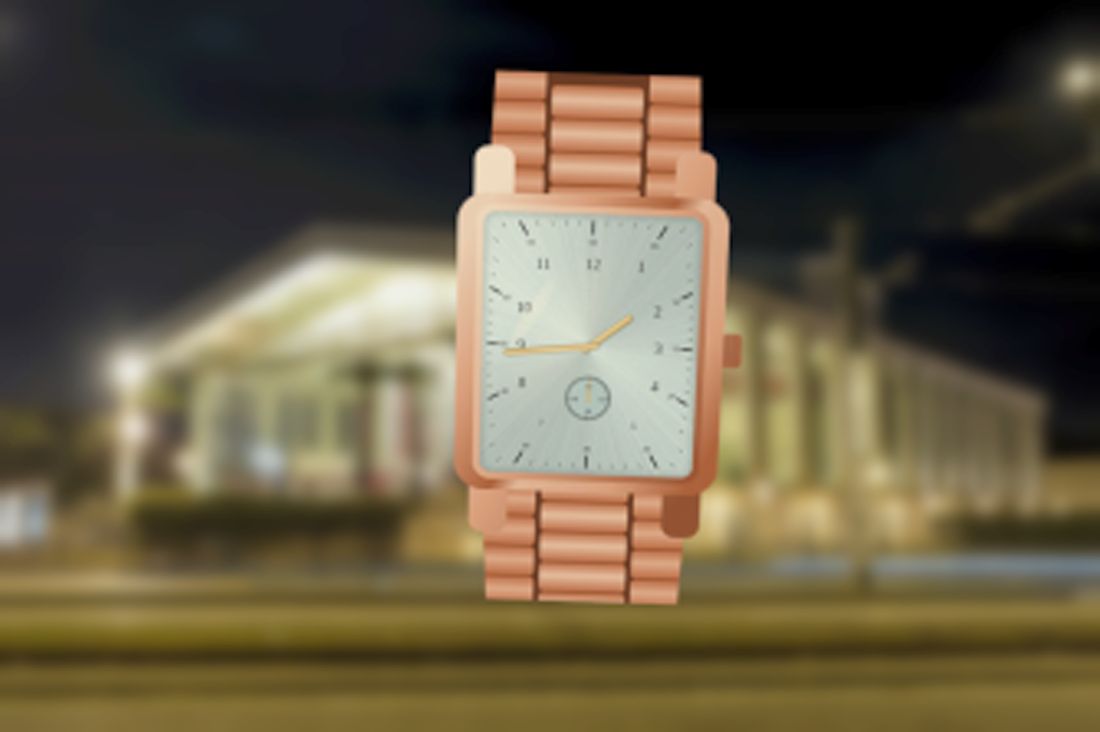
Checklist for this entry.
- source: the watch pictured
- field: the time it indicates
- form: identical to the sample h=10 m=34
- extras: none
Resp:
h=1 m=44
